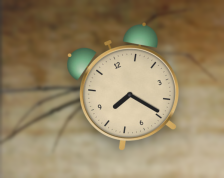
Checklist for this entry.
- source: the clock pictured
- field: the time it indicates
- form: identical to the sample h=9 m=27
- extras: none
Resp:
h=8 m=24
